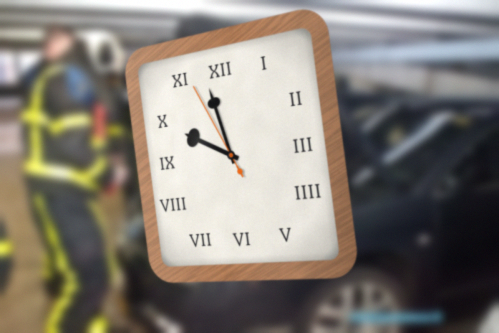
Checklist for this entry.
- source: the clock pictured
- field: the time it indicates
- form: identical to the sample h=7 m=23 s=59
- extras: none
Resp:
h=9 m=57 s=56
